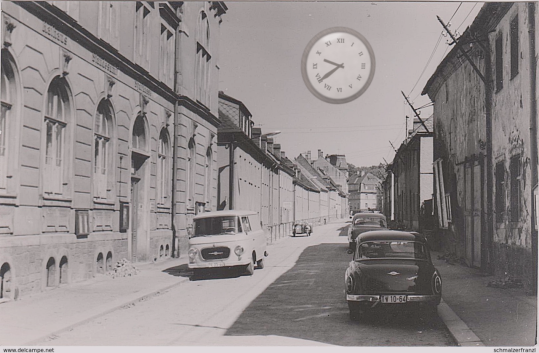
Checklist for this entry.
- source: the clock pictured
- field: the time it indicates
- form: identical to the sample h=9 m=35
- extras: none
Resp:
h=9 m=39
